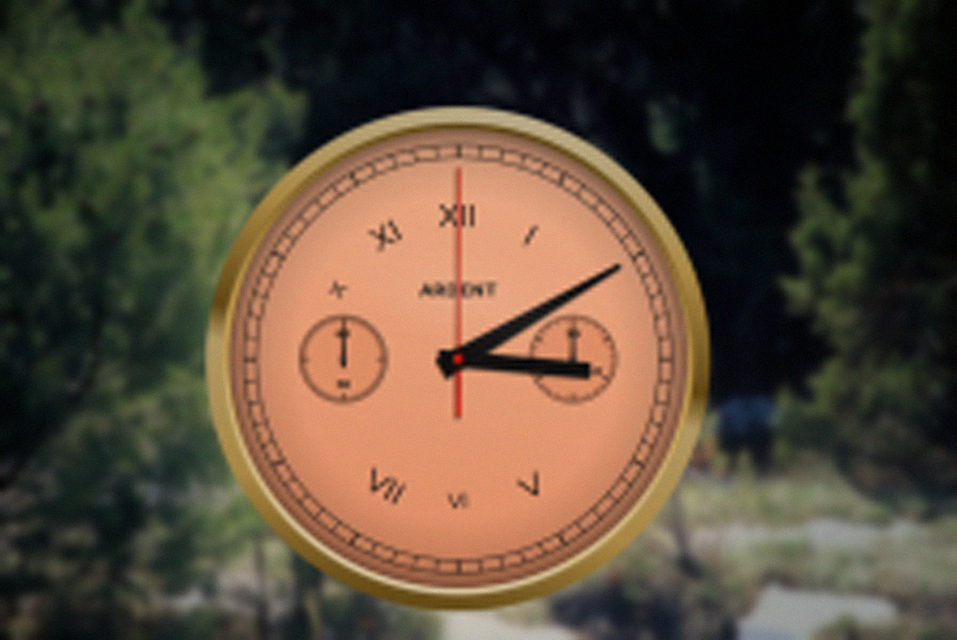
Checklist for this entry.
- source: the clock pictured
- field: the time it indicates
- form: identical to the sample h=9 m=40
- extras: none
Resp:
h=3 m=10
